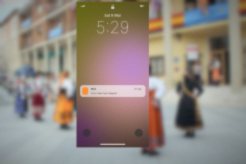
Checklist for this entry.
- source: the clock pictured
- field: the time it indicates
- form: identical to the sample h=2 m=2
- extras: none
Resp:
h=5 m=29
